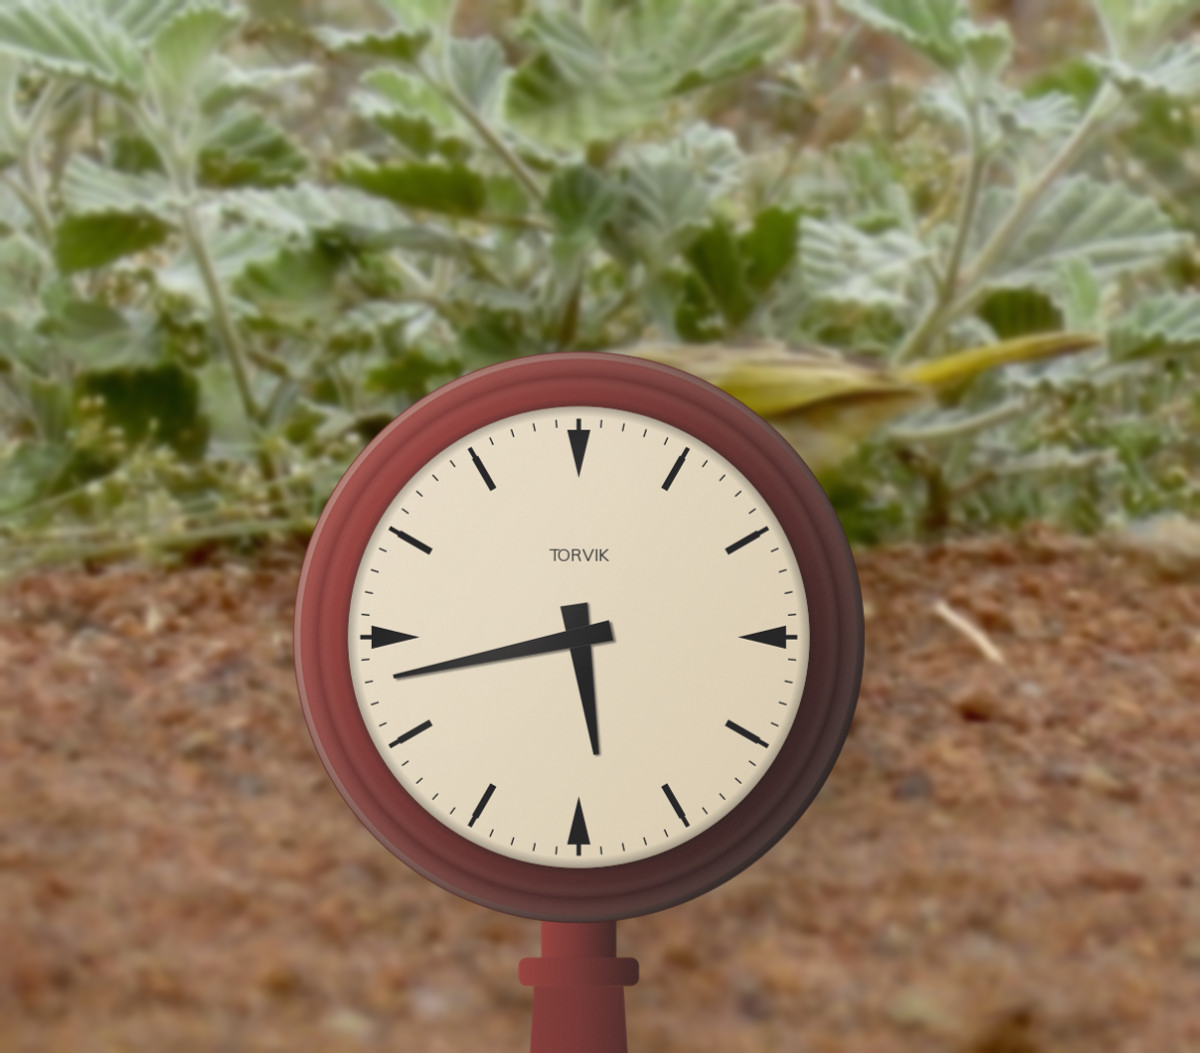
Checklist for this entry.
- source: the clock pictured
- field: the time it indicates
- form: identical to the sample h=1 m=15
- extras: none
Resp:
h=5 m=43
